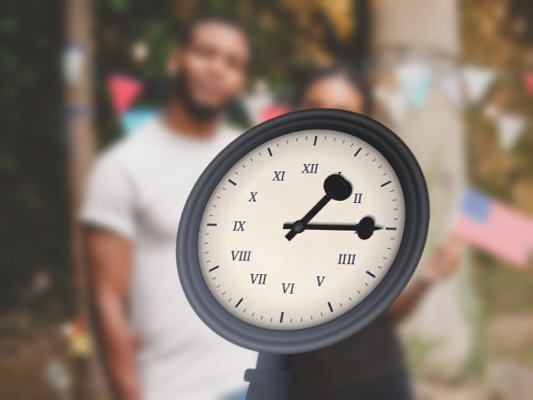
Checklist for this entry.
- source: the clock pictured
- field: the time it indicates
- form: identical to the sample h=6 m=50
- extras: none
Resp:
h=1 m=15
